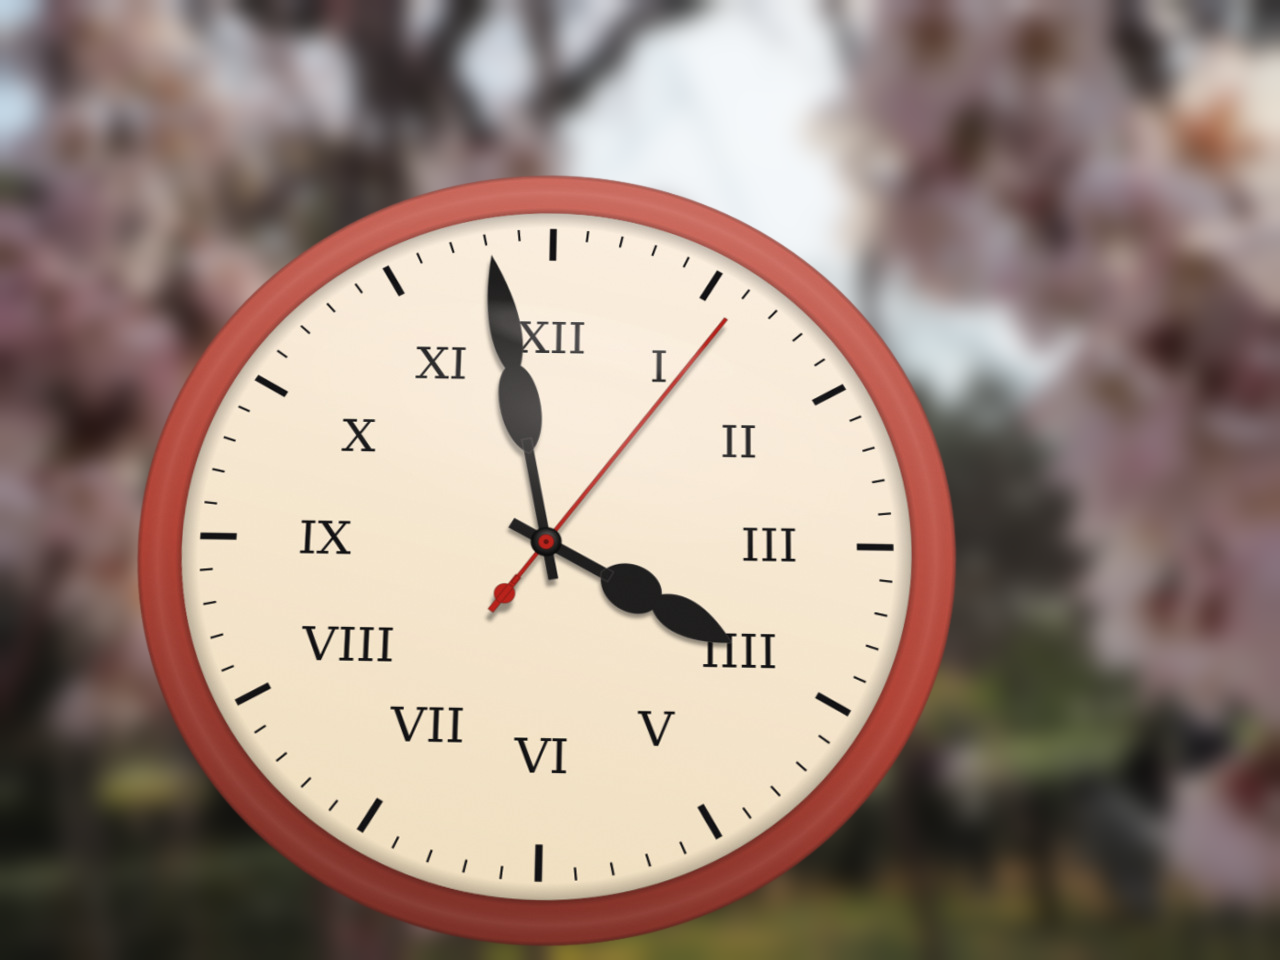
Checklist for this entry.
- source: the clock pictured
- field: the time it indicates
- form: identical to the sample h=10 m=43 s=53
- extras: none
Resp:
h=3 m=58 s=6
